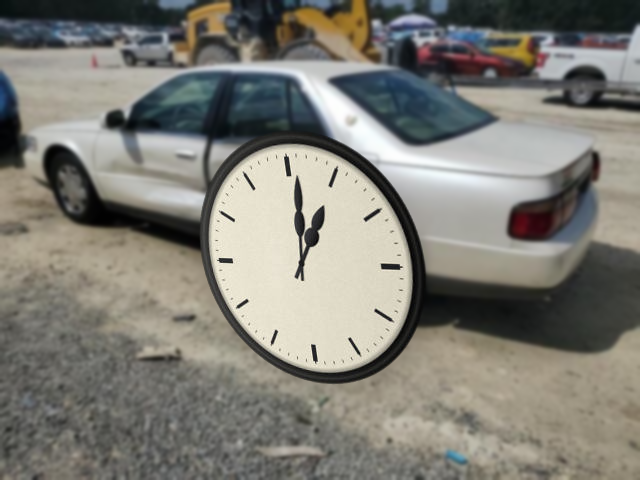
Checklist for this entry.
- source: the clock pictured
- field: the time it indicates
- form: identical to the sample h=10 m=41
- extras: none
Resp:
h=1 m=1
